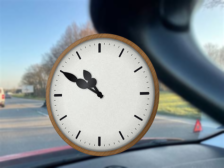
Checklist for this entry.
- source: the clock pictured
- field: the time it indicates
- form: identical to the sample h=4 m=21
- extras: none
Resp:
h=10 m=50
